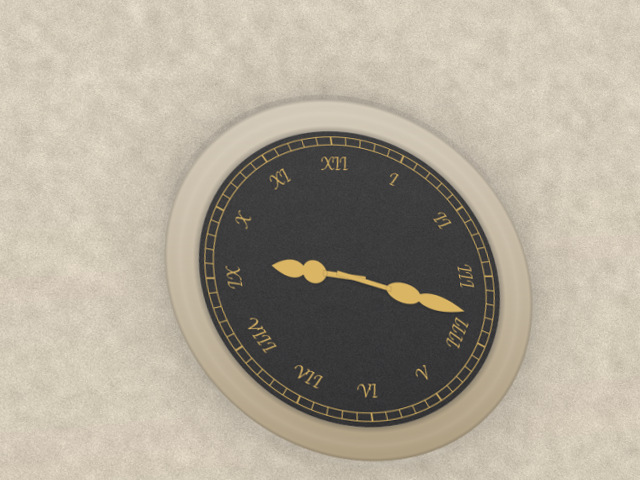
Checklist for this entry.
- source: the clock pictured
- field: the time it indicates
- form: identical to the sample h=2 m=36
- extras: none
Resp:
h=9 m=18
